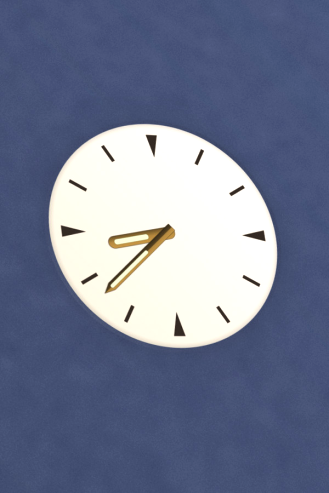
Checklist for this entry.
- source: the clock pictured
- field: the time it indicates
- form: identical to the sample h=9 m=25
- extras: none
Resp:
h=8 m=38
